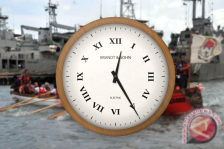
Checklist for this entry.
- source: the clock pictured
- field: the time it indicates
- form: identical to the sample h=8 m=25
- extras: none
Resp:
h=12 m=25
